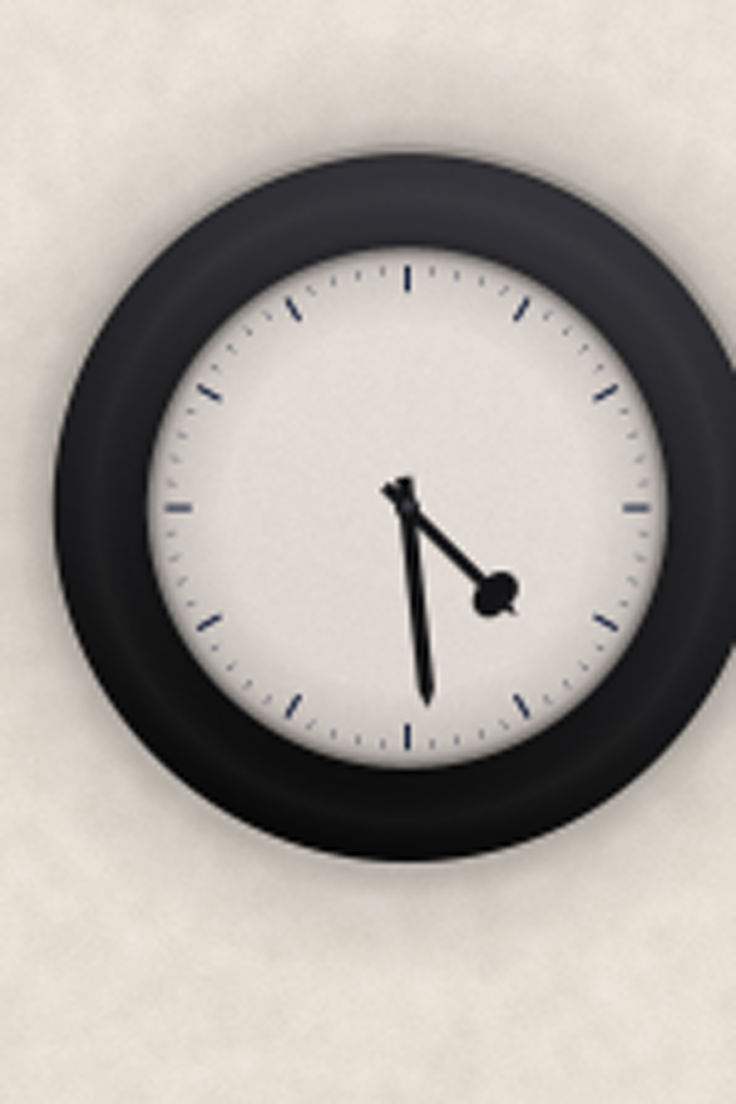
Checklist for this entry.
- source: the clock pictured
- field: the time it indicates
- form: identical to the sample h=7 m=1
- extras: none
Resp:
h=4 m=29
